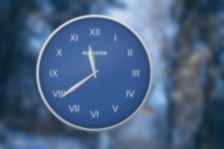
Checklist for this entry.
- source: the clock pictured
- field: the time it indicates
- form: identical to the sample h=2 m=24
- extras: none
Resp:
h=11 m=39
